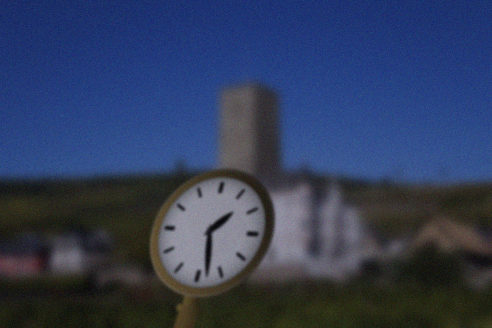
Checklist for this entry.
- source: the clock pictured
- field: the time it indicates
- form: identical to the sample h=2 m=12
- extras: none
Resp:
h=1 m=28
